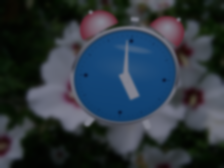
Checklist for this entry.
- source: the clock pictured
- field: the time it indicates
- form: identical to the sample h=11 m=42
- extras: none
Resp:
h=4 m=59
